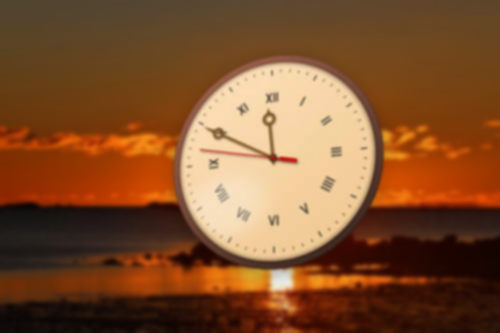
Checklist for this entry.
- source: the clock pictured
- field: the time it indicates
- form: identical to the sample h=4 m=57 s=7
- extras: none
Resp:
h=11 m=49 s=47
